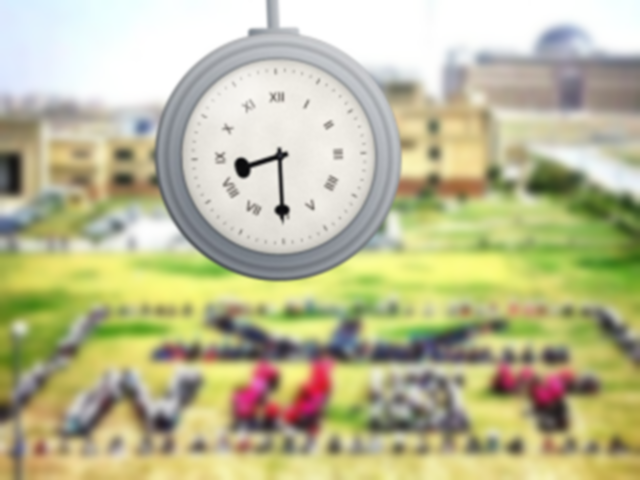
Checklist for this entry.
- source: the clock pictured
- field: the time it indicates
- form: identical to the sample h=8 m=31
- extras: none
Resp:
h=8 m=30
